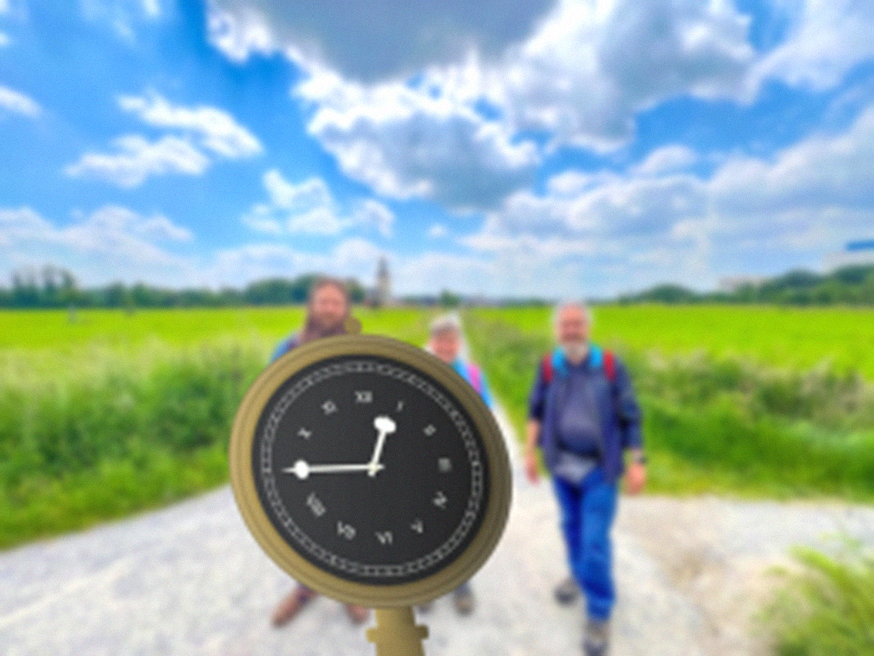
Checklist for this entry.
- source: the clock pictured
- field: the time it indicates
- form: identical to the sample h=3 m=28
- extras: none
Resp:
h=12 m=45
